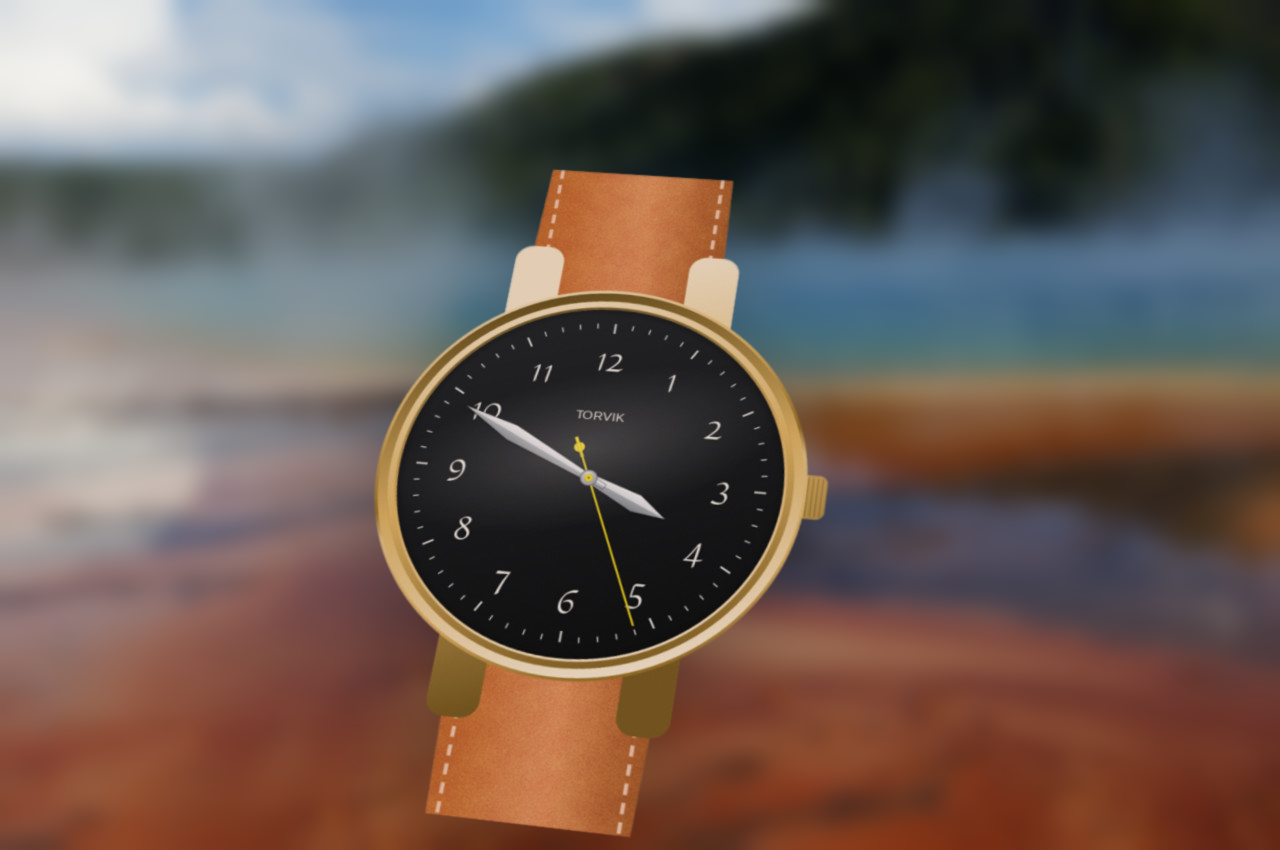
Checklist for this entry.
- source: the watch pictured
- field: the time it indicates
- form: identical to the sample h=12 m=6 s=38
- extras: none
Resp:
h=3 m=49 s=26
